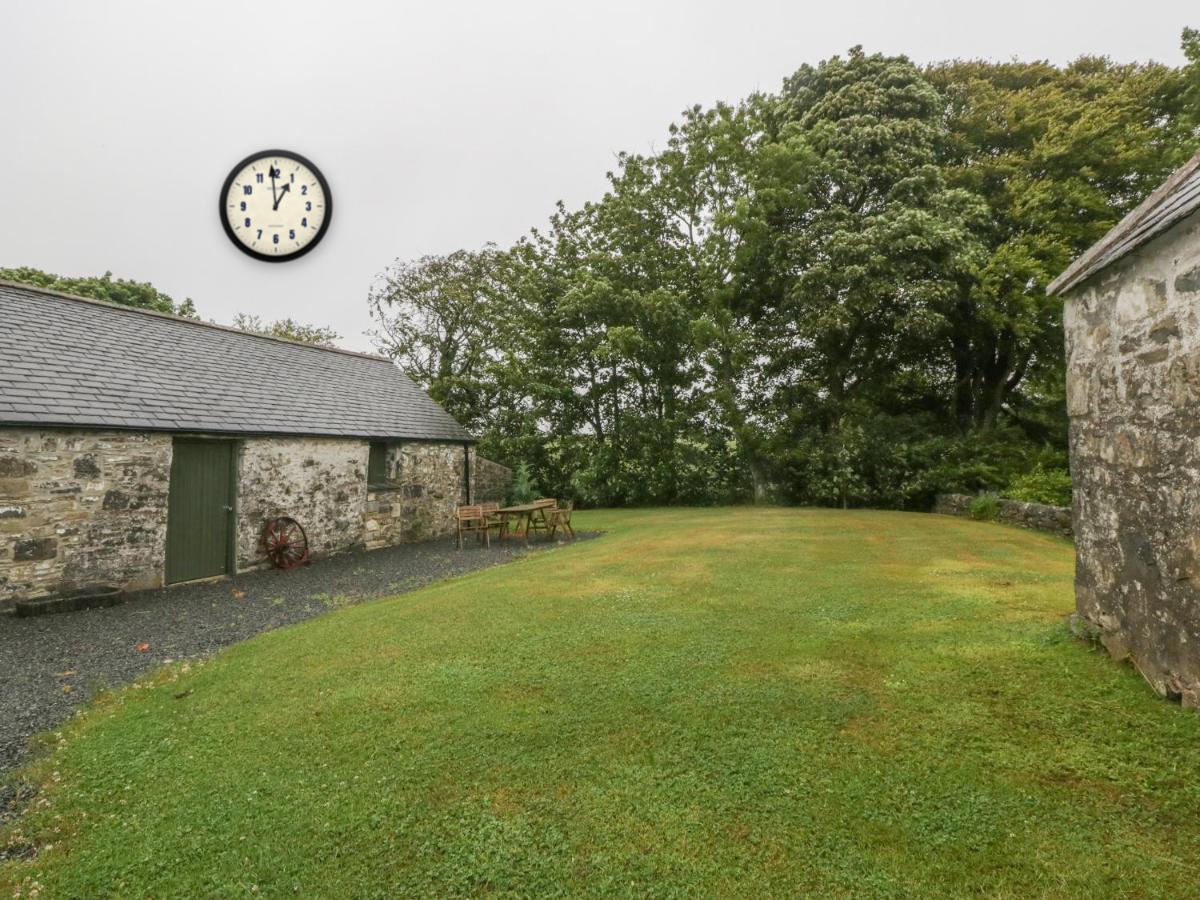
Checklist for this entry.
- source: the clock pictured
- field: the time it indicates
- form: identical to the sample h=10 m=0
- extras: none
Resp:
h=12 m=59
